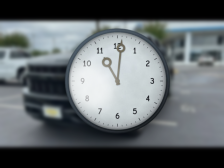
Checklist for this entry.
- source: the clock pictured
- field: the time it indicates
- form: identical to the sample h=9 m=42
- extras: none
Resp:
h=11 m=1
